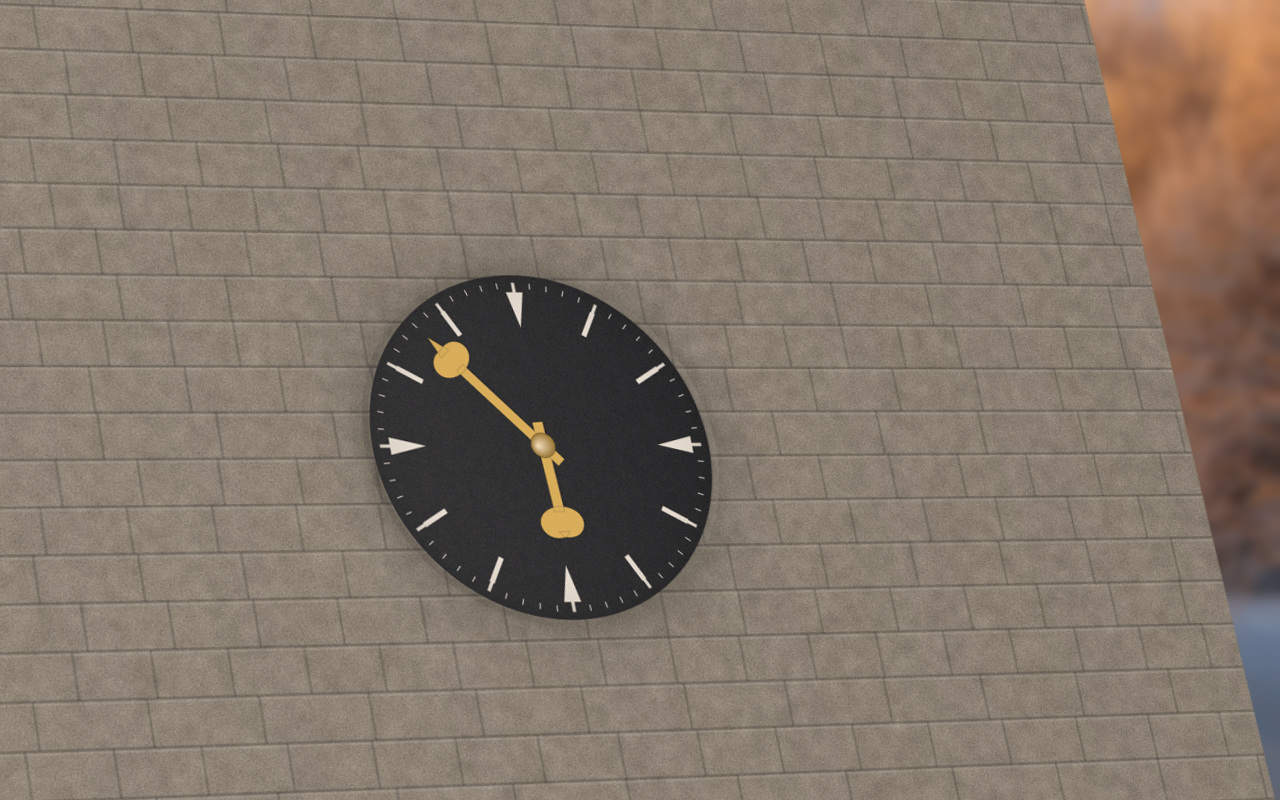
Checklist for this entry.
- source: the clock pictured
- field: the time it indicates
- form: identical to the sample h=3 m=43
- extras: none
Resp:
h=5 m=53
